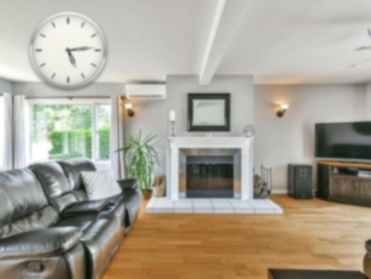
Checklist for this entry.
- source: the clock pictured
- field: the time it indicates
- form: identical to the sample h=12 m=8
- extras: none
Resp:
h=5 m=14
